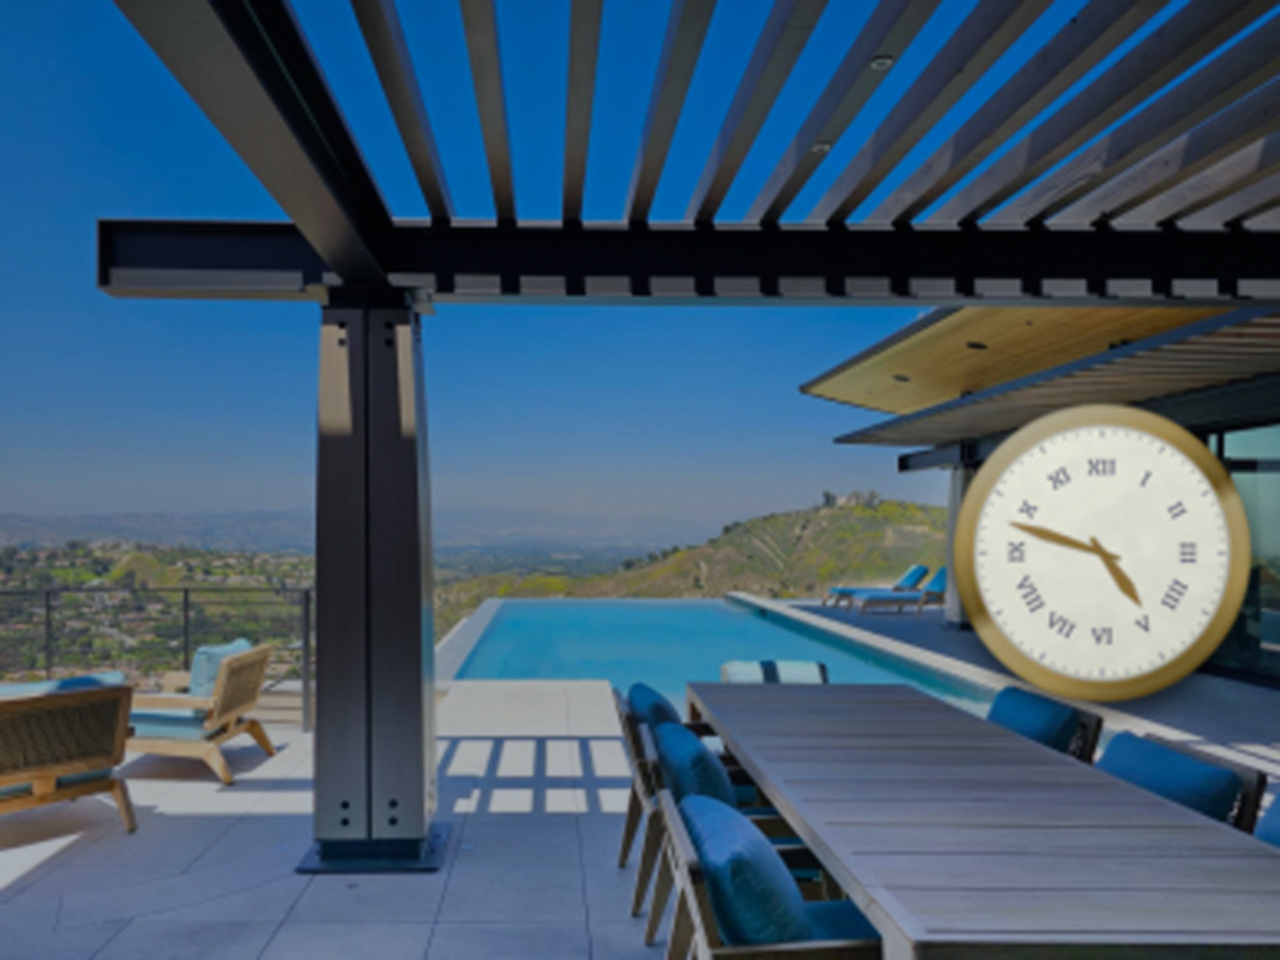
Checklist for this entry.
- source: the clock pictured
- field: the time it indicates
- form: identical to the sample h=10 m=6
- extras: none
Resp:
h=4 m=48
